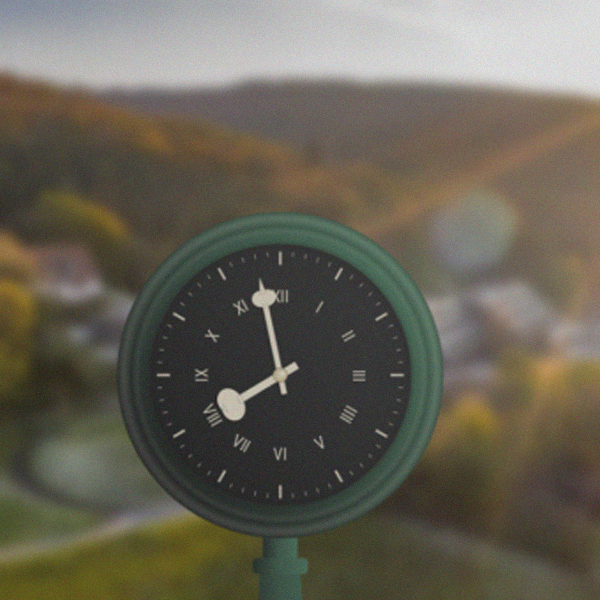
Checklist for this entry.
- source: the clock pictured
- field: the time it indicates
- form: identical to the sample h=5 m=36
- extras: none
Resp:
h=7 m=58
